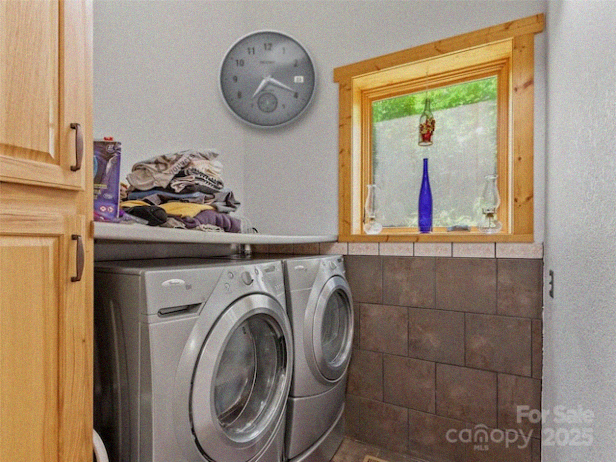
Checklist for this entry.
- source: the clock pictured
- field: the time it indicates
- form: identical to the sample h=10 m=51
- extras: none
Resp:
h=7 m=19
